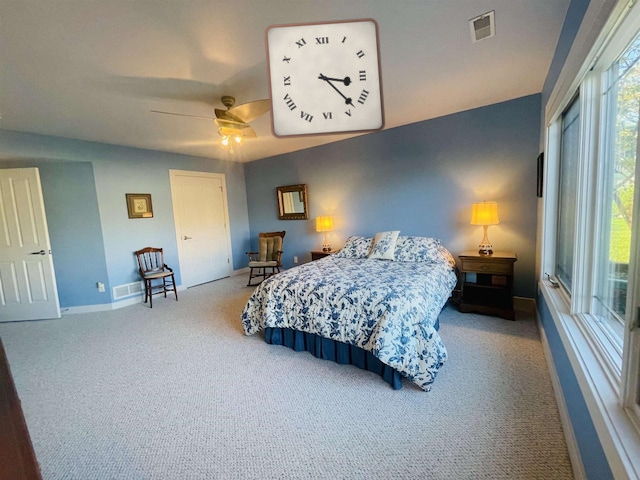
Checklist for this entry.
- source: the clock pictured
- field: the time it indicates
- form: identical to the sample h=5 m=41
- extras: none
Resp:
h=3 m=23
